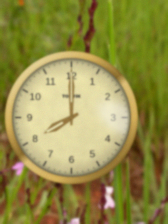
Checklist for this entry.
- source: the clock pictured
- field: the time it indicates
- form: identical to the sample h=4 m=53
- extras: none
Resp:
h=8 m=0
